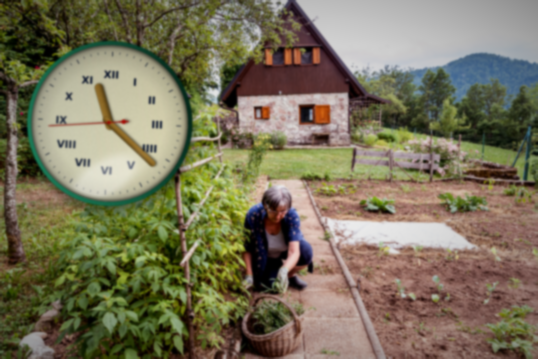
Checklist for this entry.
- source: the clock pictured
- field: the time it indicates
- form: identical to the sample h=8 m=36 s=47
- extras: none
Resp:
h=11 m=21 s=44
